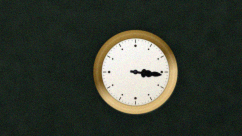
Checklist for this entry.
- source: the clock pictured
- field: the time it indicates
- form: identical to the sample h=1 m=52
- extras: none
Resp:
h=3 m=16
